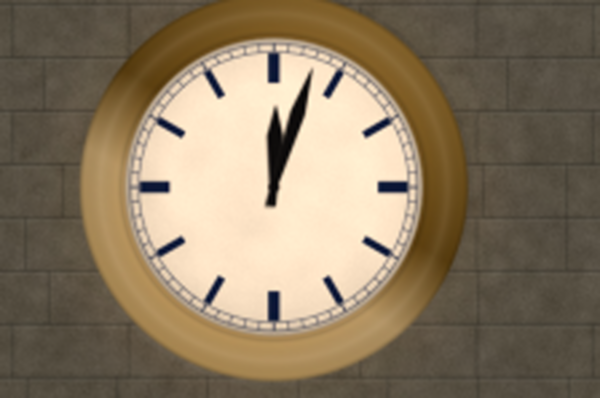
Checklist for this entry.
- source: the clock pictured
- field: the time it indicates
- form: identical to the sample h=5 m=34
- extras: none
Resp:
h=12 m=3
